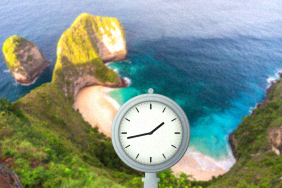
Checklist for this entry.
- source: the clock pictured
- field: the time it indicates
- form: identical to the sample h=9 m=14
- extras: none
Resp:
h=1 m=43
